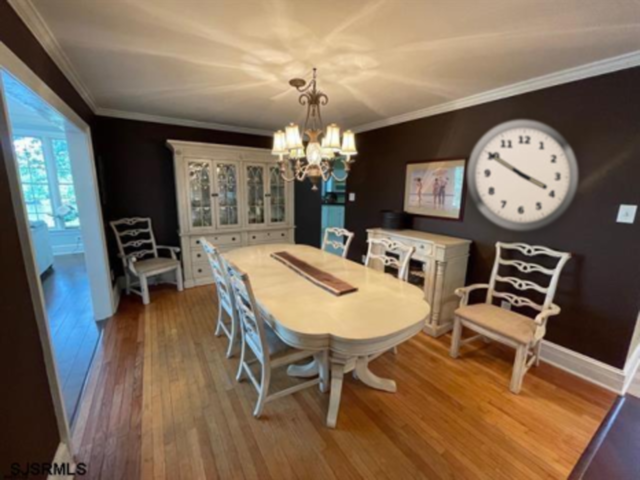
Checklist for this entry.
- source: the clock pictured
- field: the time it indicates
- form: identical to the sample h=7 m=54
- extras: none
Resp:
h=3 m=50
